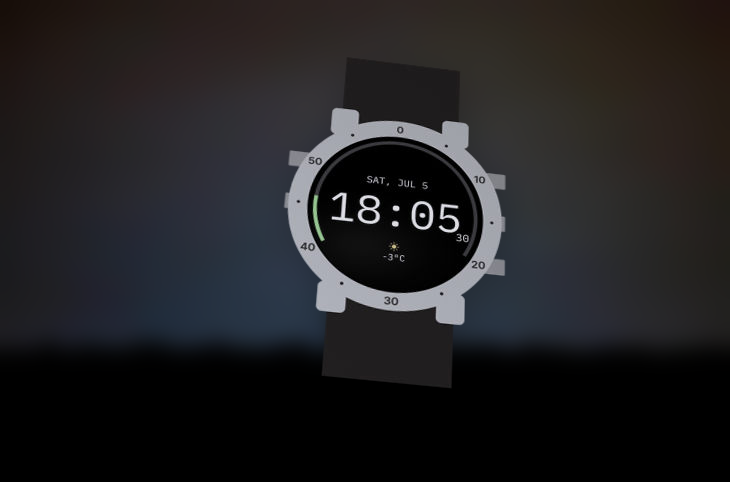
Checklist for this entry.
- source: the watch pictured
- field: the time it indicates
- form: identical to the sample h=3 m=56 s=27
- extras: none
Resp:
h=18 m=5 s=30
